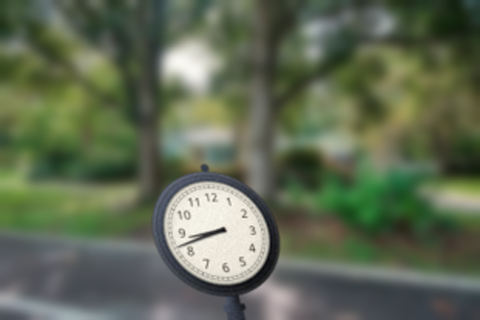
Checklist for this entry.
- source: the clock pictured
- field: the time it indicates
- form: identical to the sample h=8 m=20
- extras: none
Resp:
h=8 m=42
